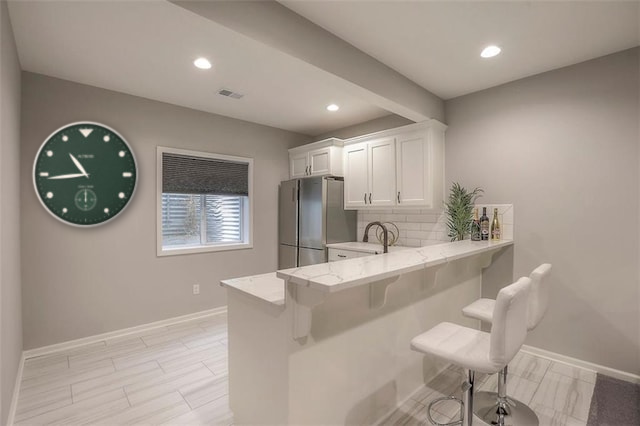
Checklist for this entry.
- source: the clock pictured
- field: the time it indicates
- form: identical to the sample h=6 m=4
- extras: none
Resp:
h=10 m=44
